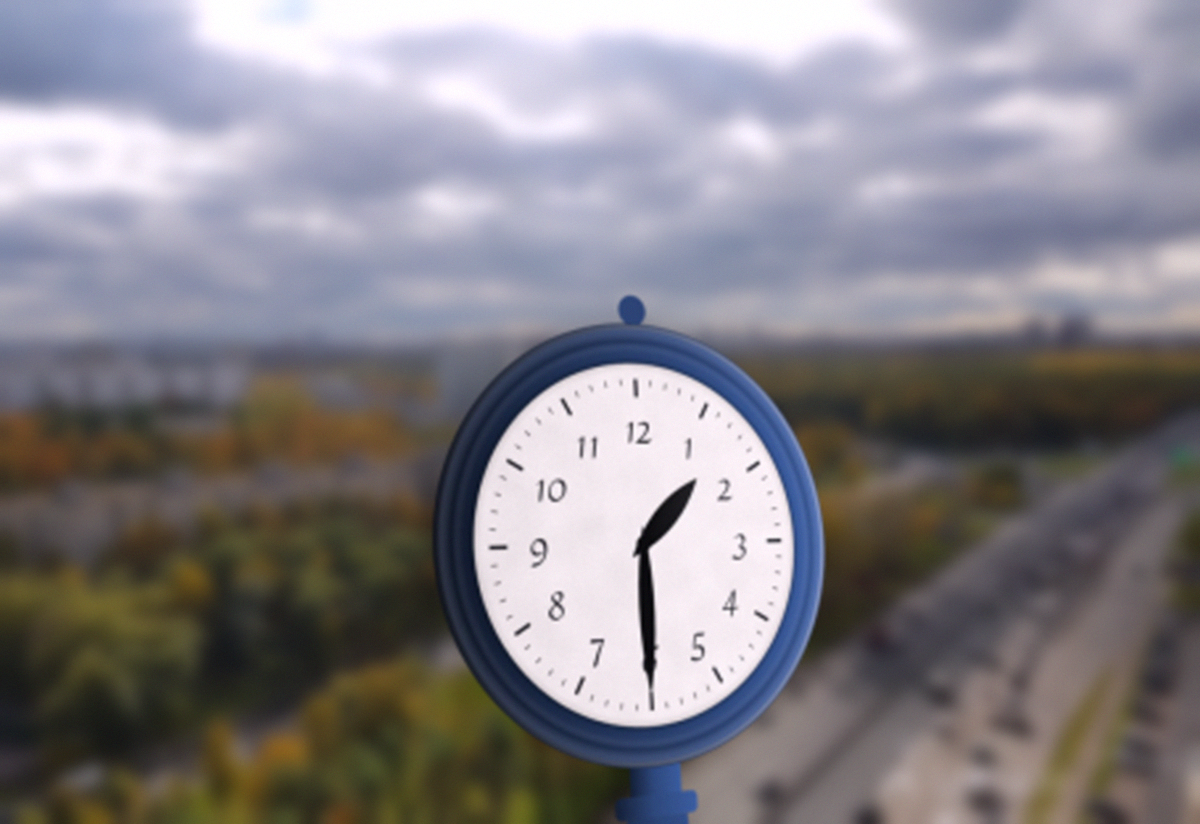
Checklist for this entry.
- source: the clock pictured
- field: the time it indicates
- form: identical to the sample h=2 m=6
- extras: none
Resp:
h=1 m=30
